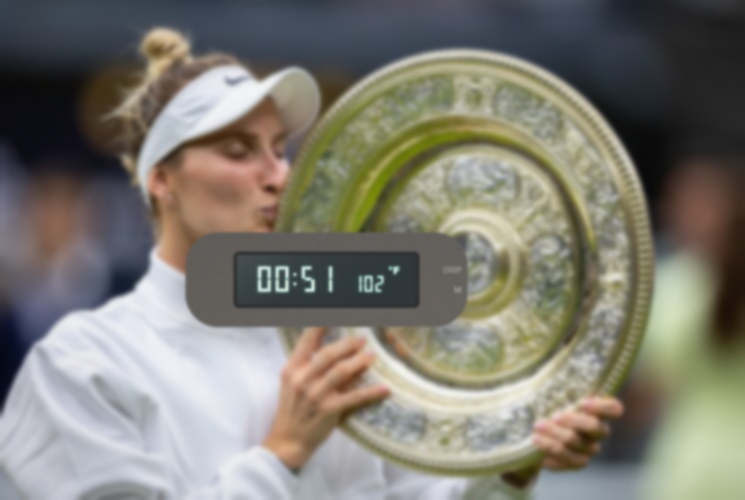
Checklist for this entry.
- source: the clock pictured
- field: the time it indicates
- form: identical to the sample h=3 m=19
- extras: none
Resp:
h=0 m=51
